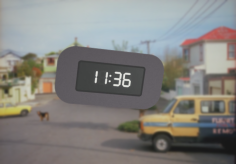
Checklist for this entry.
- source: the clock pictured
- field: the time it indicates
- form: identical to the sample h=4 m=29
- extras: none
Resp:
h=11 m=36
